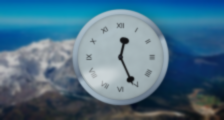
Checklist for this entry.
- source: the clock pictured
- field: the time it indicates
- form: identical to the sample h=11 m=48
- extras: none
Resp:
h=12 m=26
